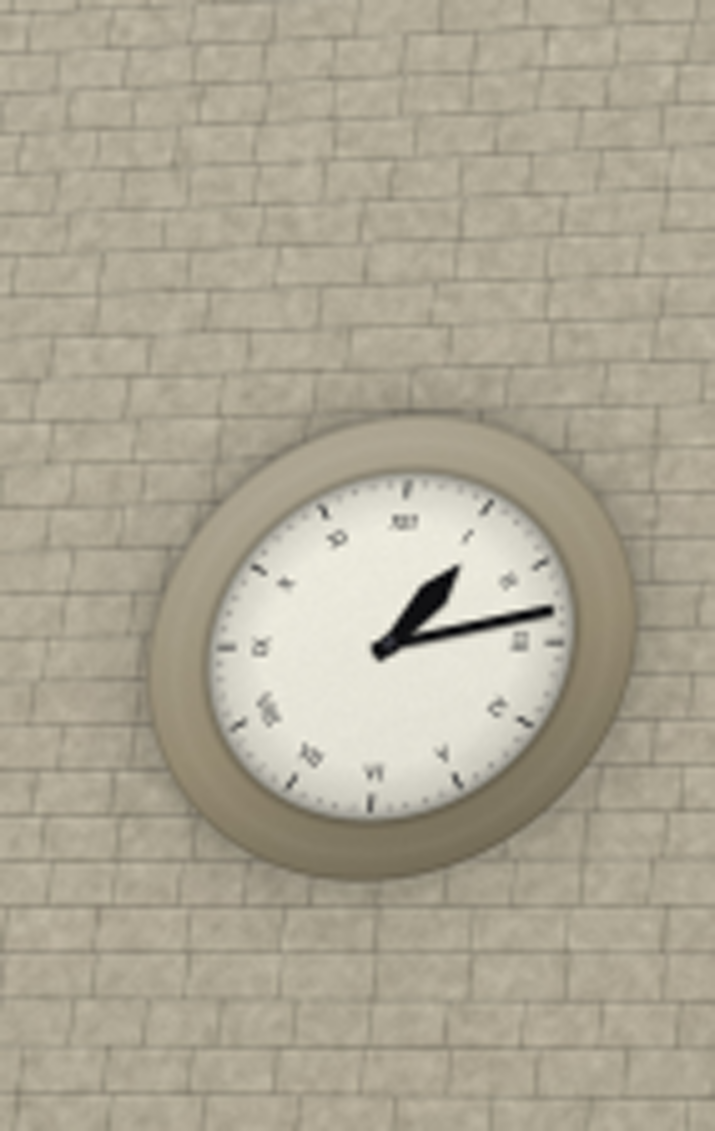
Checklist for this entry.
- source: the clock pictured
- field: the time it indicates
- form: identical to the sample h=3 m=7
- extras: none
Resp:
h=1 m=13
